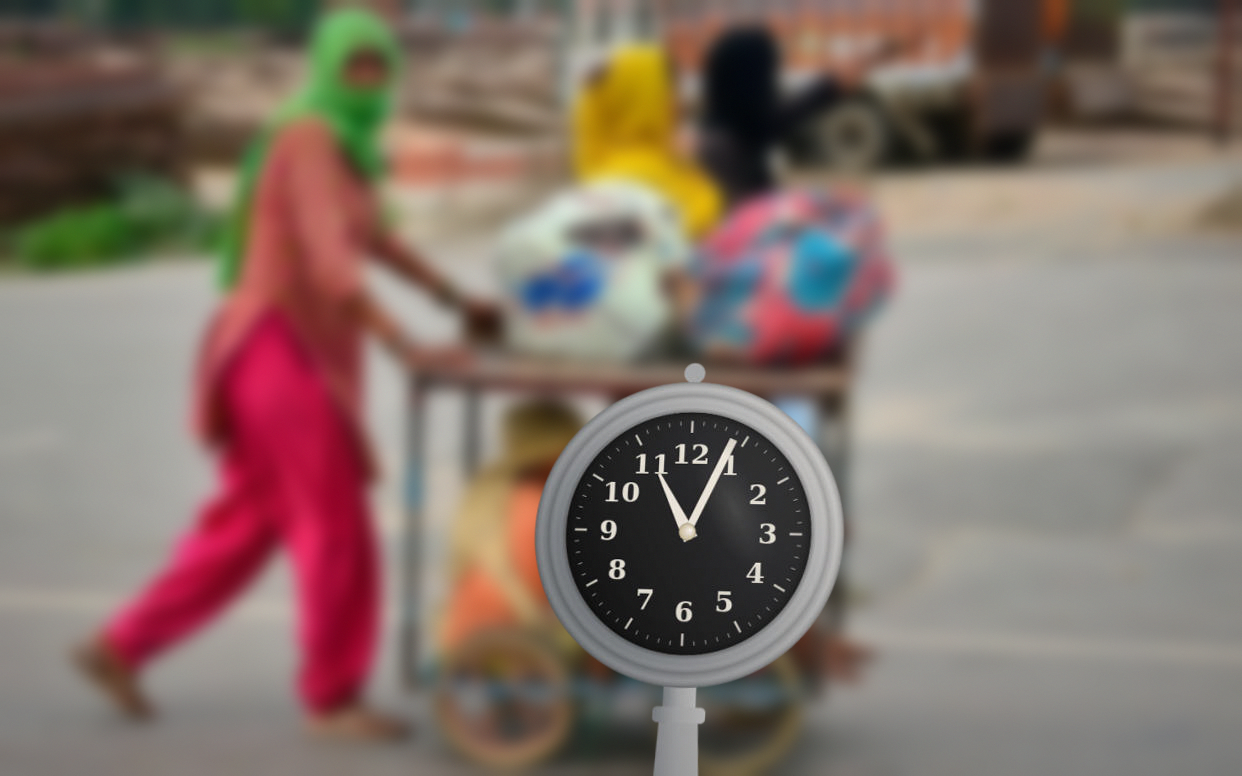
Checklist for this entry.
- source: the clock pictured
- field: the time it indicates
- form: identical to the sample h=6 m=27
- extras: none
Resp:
h=11 m=4
